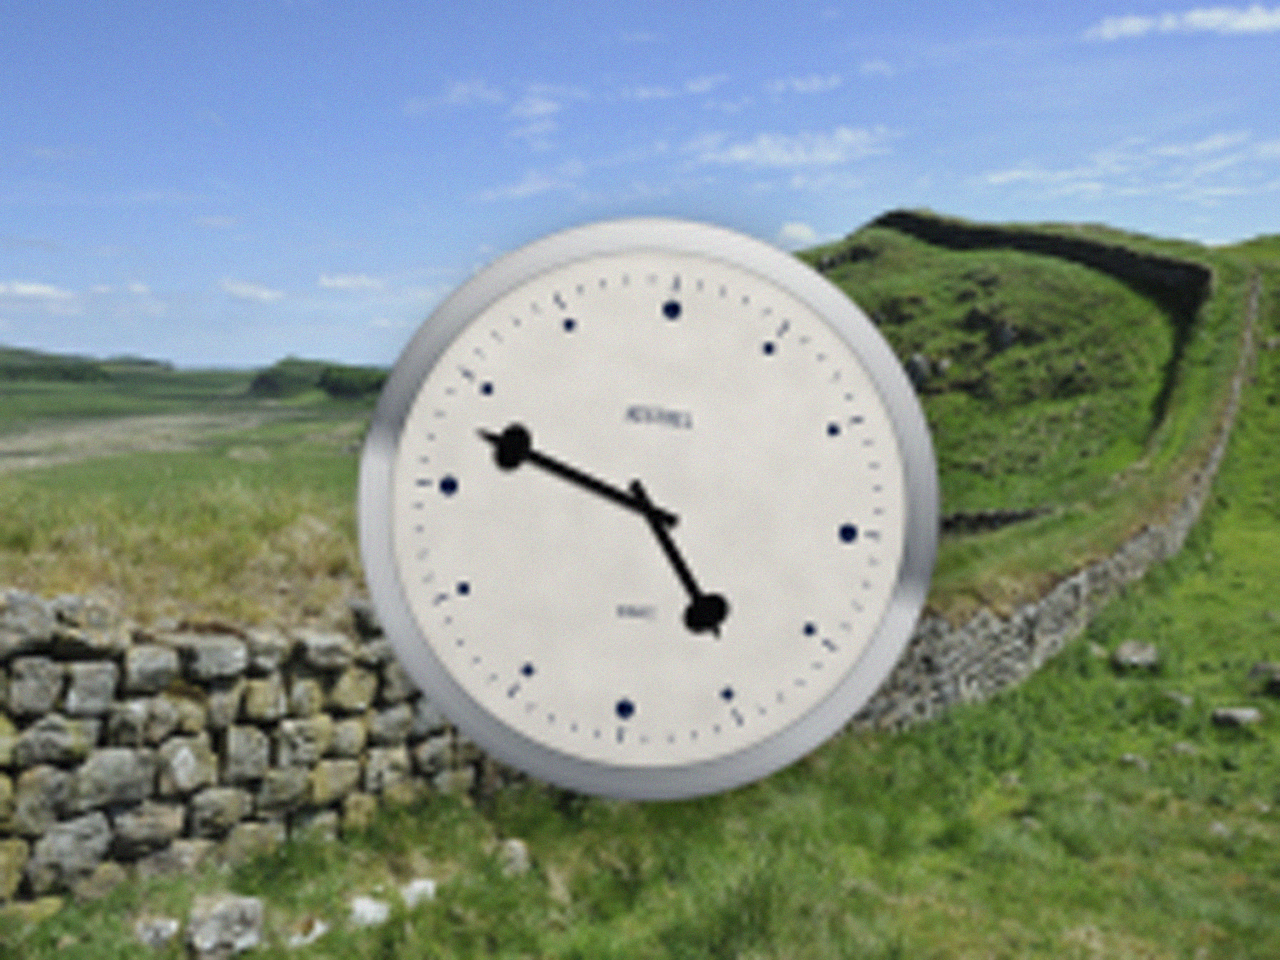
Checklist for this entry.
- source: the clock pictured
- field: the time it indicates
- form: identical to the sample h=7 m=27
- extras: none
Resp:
h=4 m=48
